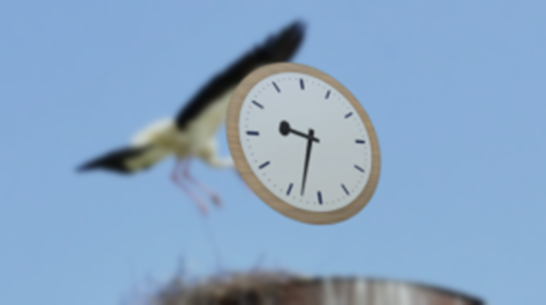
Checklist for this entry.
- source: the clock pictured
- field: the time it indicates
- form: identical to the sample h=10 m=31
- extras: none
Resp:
h=9 m=33
